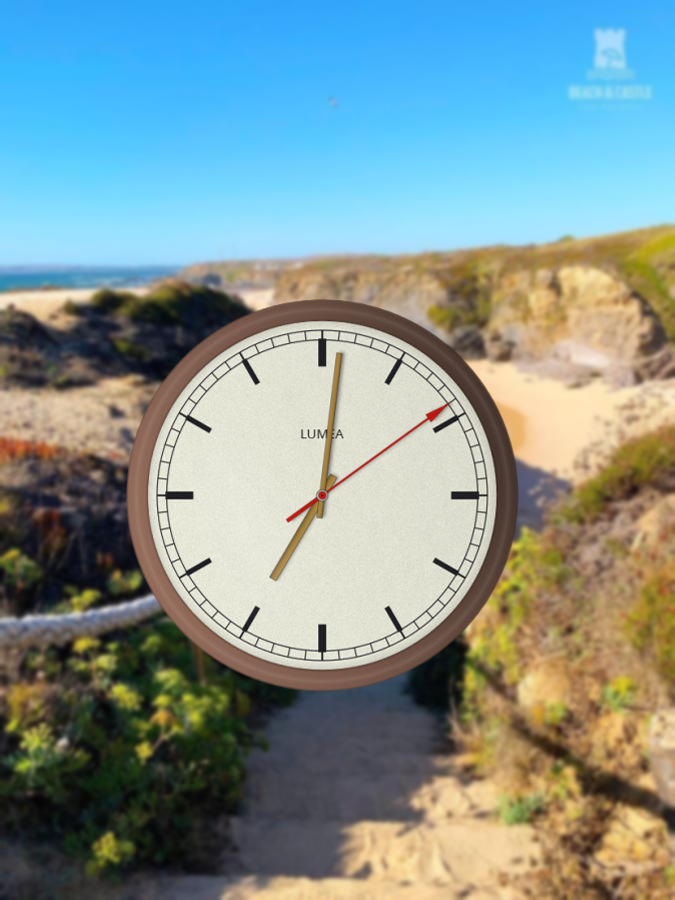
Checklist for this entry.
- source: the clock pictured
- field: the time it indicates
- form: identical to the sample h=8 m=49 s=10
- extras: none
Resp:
h=7 m=1 s=9
